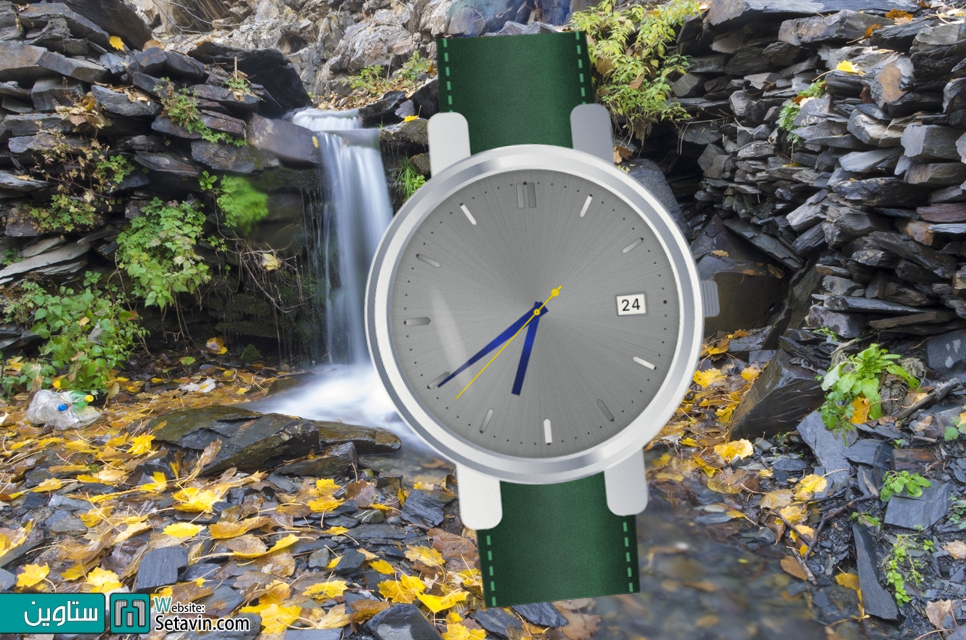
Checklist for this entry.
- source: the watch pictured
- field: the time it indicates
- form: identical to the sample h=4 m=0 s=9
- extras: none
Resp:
h=6 m=39 s=38
